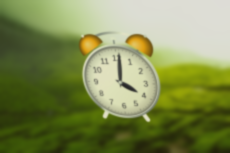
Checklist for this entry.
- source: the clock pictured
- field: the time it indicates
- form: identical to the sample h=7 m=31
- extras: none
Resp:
h=4 m=1
